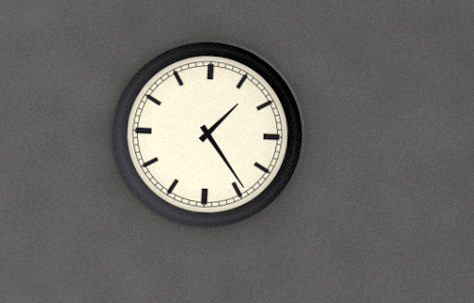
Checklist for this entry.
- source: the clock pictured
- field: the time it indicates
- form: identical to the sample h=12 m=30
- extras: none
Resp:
h=1 m=24
